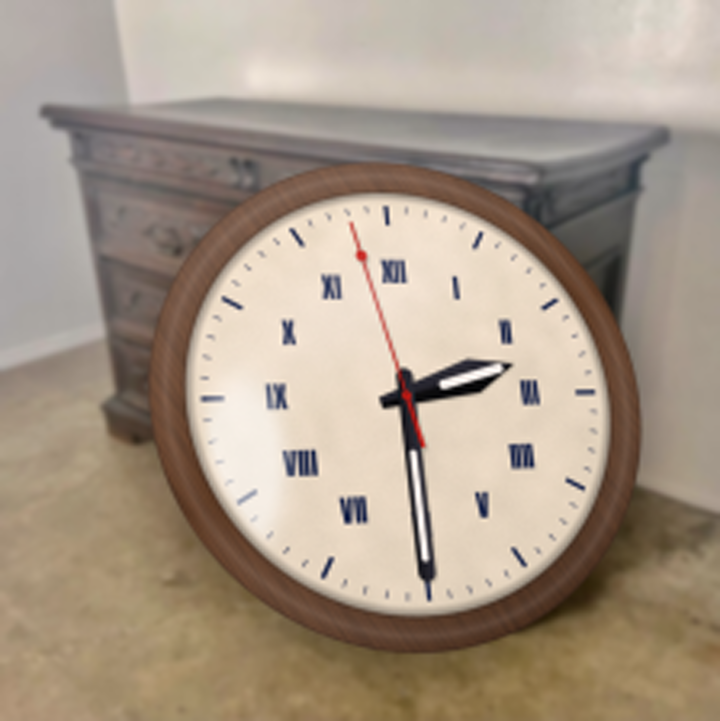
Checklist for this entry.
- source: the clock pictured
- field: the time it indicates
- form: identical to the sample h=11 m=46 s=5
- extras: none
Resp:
h=2 m=29 s=58
